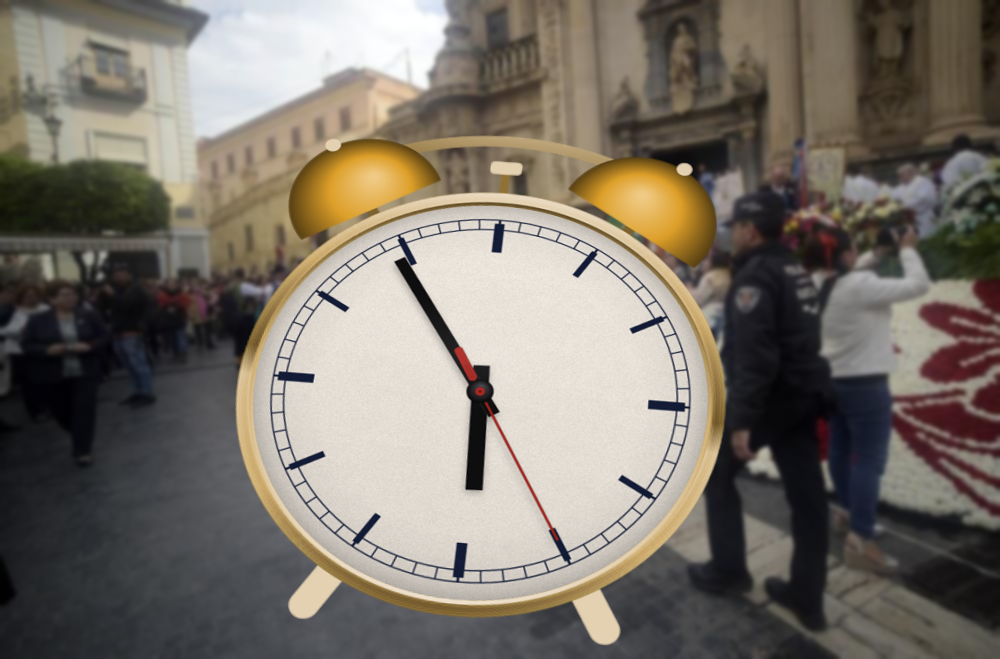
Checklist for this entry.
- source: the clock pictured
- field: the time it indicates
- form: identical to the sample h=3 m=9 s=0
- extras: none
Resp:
h=5 m=54 s=25
